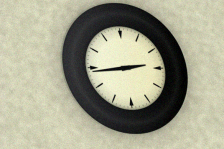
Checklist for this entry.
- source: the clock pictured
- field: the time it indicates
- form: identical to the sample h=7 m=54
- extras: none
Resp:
h=2 m=44
